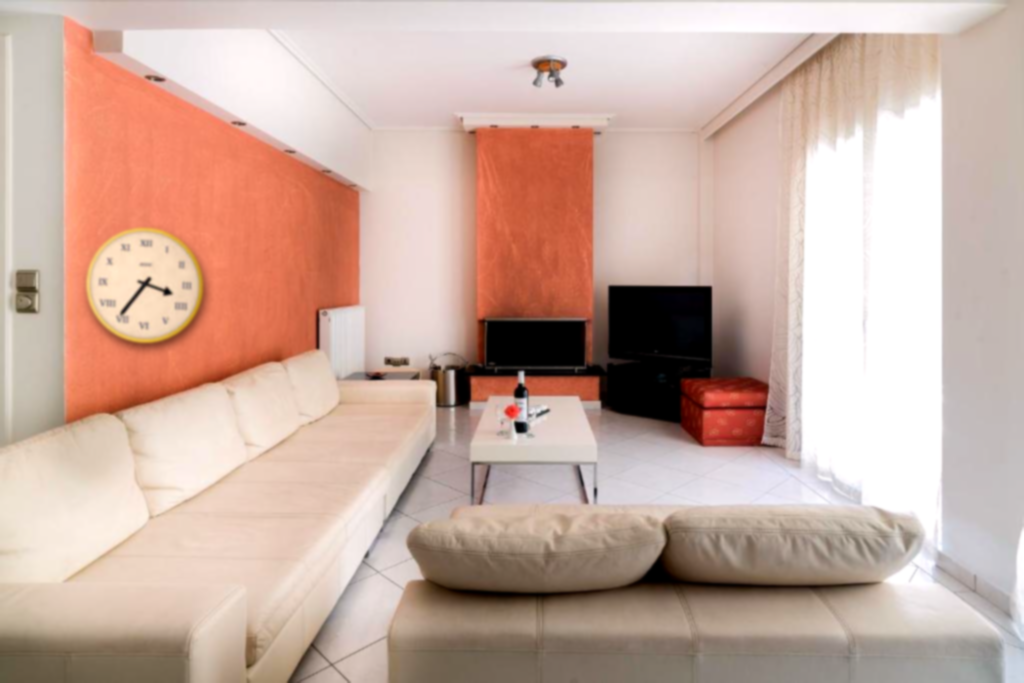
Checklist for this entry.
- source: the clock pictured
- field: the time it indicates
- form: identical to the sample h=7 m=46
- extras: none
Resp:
h=3 m=36
